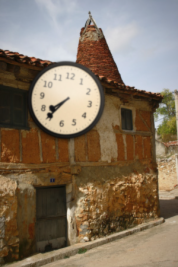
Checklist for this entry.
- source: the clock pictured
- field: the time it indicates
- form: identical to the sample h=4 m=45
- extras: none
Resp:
h=7 m=36
